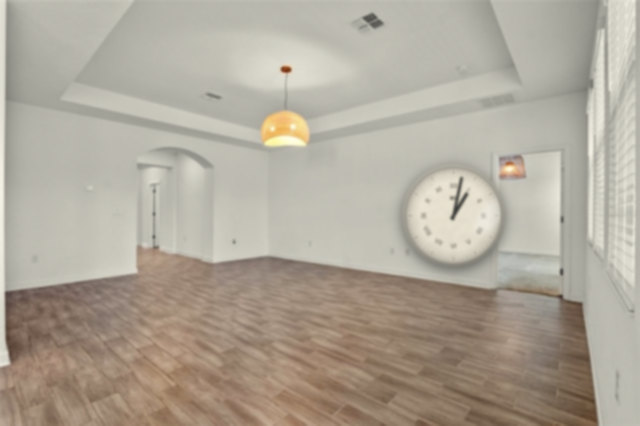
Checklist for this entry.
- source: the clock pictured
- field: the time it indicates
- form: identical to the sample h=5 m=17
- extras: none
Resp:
h=1 m=2
